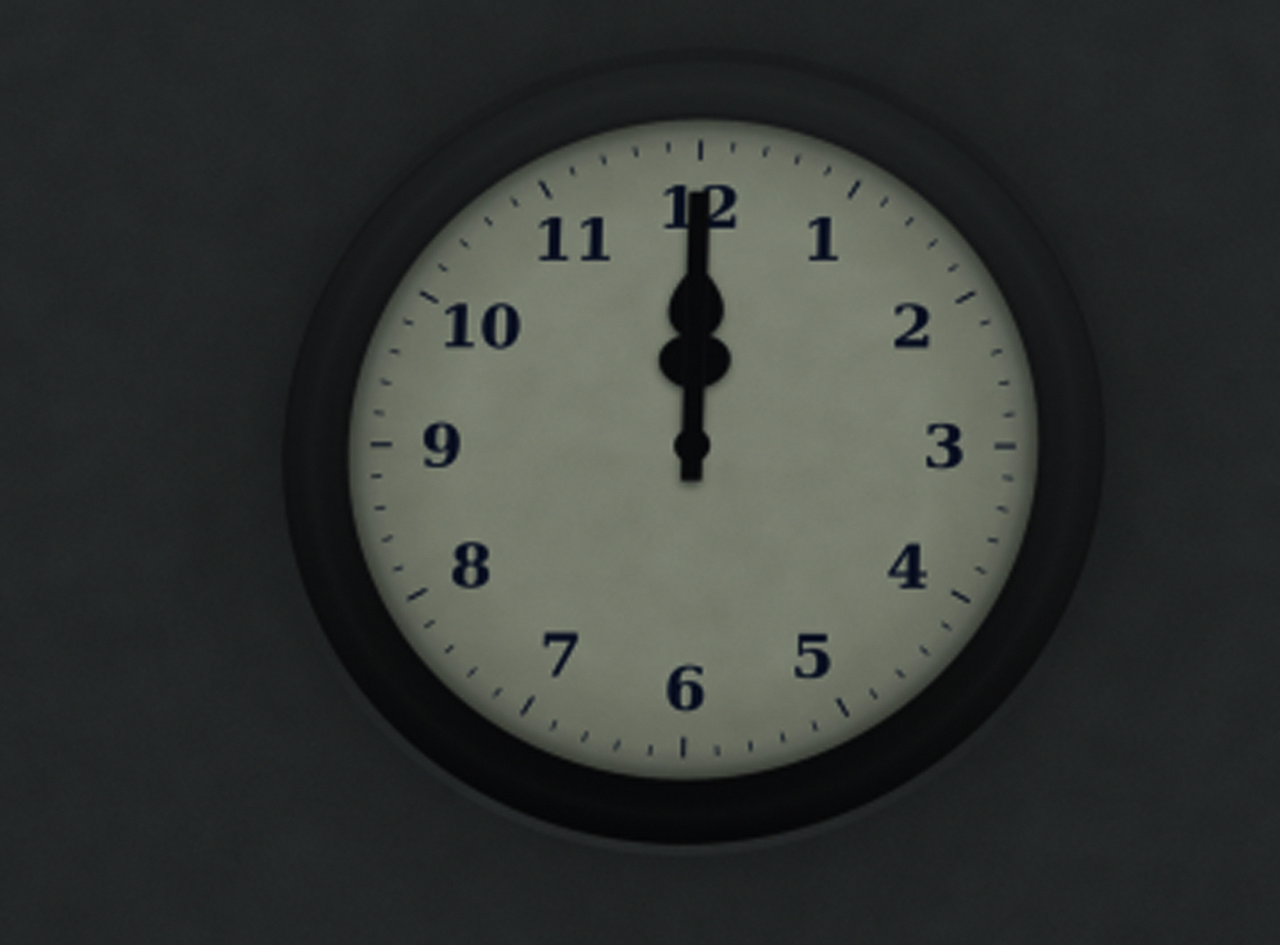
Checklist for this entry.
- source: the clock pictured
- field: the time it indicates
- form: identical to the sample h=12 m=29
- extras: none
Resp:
h=12 m=0
